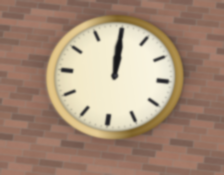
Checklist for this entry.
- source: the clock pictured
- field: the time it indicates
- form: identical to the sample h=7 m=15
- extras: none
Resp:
h=12 m=0
